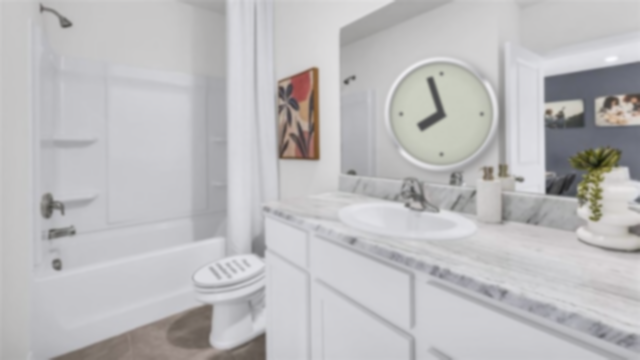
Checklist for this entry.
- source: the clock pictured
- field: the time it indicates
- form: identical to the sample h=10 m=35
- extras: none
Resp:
h=7 m=57
